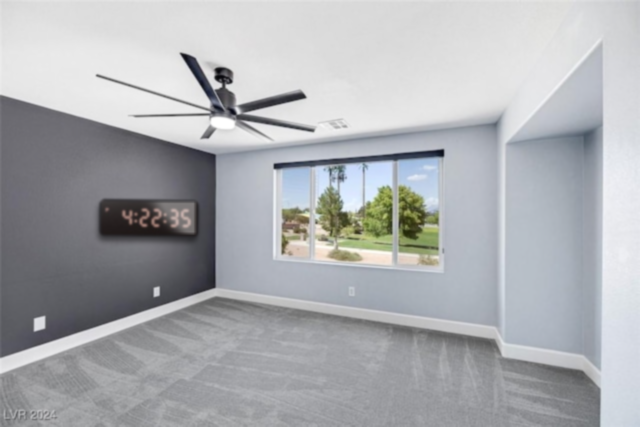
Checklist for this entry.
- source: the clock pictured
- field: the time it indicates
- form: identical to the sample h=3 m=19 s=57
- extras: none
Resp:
h=4 m=22 s=35
